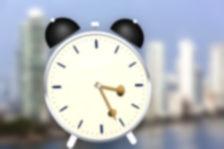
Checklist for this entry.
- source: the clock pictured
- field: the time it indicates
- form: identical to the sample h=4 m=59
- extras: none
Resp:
h=3 m=26
